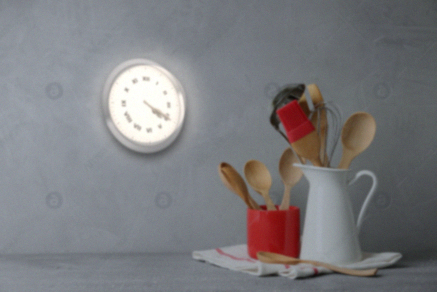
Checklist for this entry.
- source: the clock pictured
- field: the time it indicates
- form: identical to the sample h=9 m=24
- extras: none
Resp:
h=4 m=20
